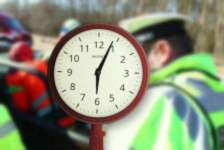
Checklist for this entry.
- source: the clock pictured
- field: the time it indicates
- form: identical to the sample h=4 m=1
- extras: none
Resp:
h=6 m=4
